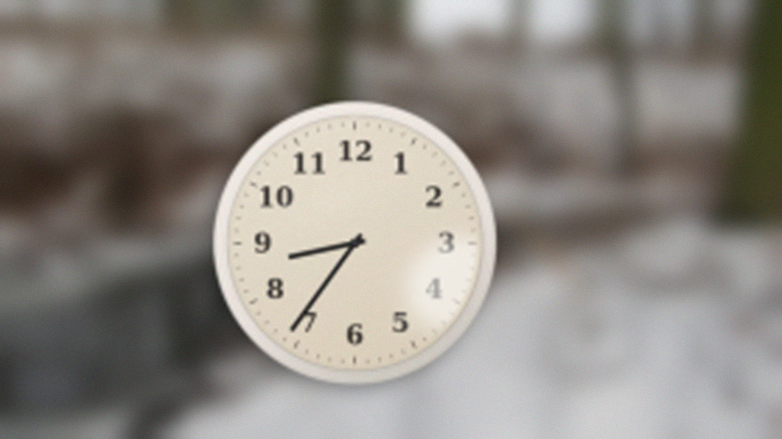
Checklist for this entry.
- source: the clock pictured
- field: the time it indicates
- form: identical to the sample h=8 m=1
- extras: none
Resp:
h=8 m=36
